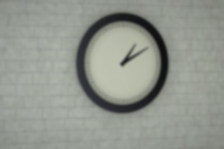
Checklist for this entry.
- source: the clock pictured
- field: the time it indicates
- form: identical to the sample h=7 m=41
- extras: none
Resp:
h=1 m=10
